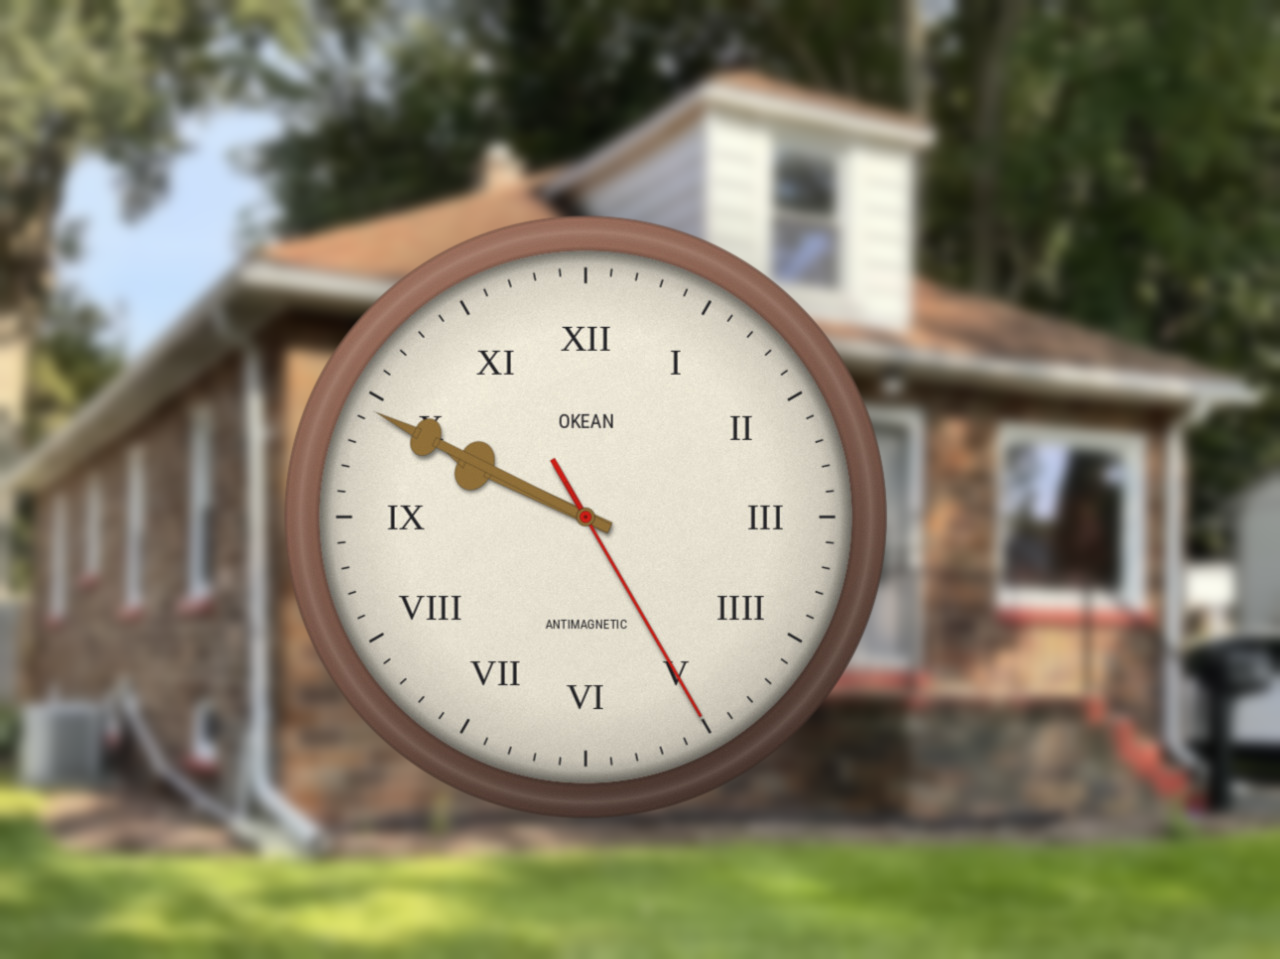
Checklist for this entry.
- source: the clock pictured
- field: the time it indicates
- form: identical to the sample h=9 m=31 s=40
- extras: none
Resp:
h=9 m=49 s=25
